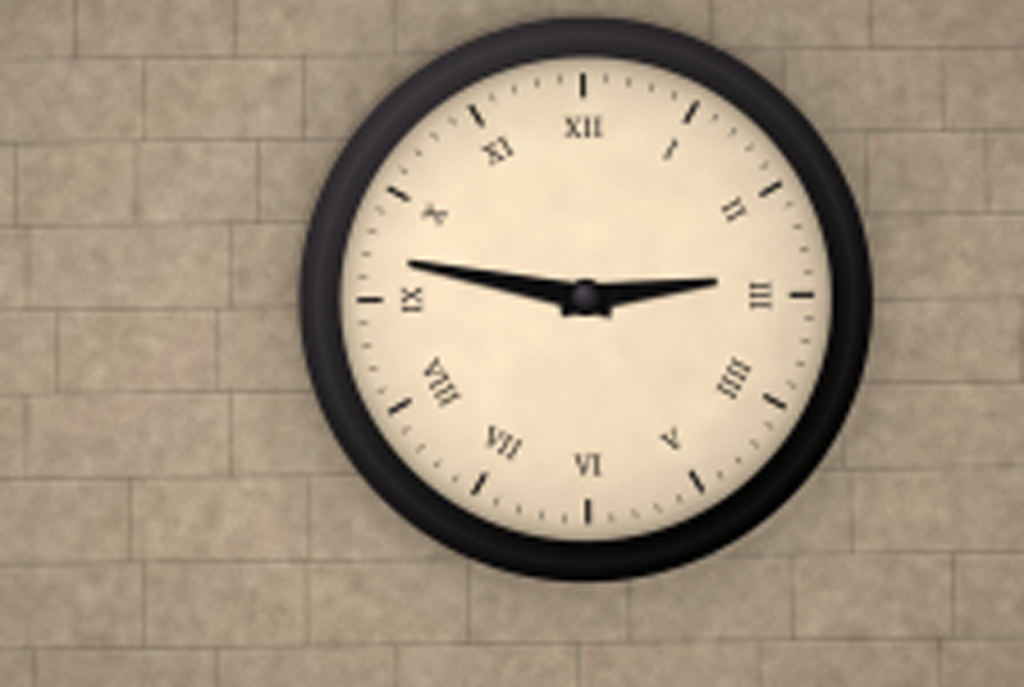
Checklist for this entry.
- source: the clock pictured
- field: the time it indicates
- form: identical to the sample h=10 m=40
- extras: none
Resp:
h=2 m=47
